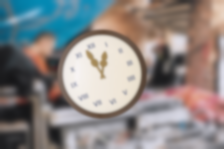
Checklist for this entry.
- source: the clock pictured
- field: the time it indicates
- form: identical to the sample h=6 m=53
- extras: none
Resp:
h=12 m=58
